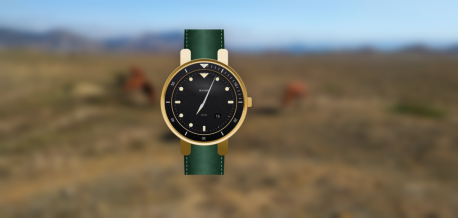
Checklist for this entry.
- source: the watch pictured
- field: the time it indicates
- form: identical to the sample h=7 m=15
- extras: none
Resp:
h=7 m=4
